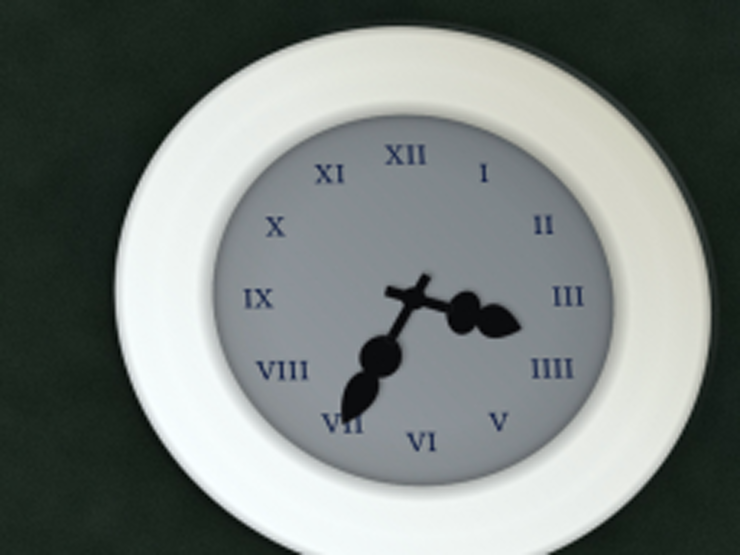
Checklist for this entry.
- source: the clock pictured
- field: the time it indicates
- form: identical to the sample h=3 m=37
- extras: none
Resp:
h=3 m=35
